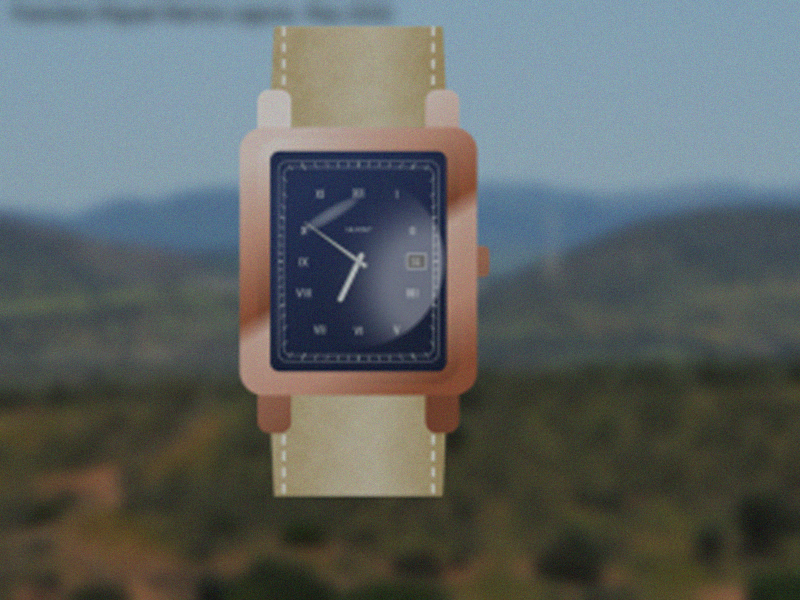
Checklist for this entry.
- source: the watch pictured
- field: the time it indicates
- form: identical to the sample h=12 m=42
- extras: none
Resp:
h=6 m=51
